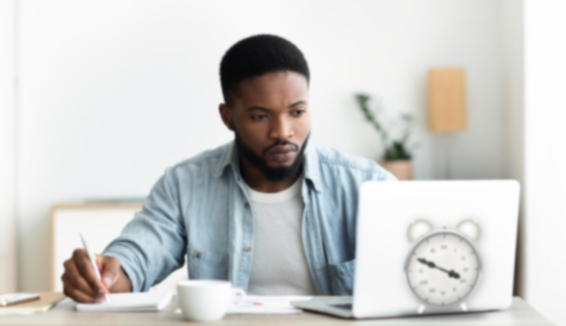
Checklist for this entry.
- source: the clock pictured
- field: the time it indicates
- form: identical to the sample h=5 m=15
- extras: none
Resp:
h=3 m=49
